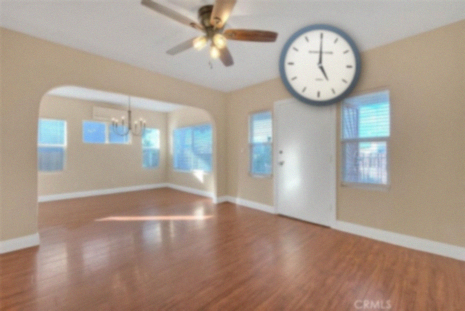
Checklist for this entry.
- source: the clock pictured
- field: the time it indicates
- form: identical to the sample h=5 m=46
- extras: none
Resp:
h=5 m=0
